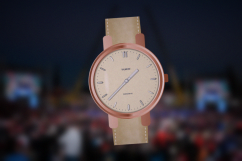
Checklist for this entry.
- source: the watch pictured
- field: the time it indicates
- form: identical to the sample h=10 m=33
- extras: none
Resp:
h=1 m=38
